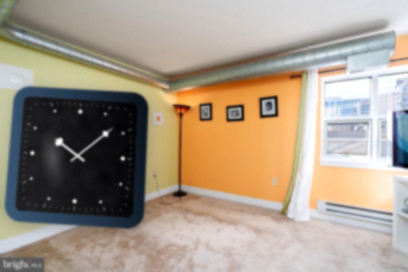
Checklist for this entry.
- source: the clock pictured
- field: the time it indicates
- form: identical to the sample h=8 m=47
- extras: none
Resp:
h=10 m=8
